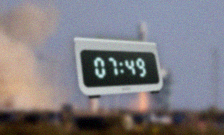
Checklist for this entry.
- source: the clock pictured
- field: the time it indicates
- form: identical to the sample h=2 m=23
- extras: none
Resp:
h=7 m=49
